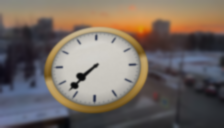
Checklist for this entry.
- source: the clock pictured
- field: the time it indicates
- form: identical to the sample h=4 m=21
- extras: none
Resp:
h=7 m=37
